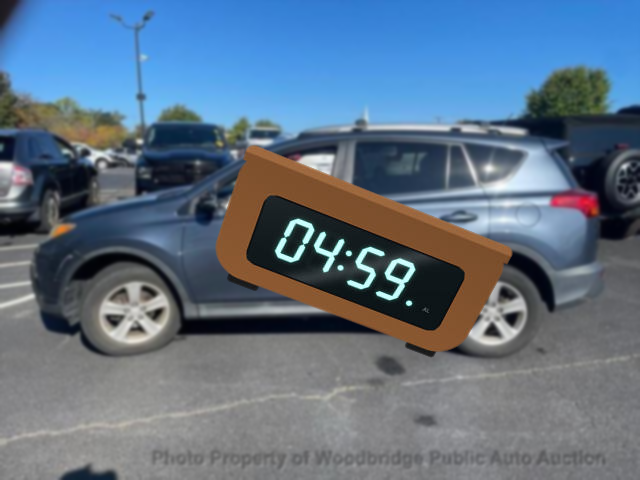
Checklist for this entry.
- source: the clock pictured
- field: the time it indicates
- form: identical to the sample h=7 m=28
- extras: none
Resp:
h=4 m=59
